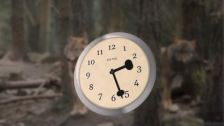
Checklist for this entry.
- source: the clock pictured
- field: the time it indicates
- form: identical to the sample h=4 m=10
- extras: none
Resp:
h=2 m=27
